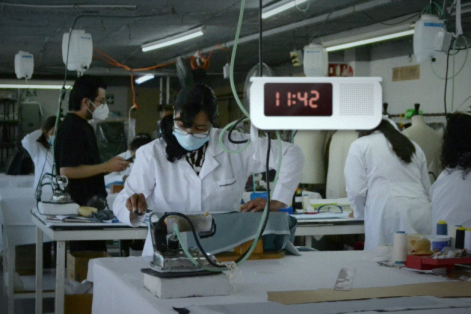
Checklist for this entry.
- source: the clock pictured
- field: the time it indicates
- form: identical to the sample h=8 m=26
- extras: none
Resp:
h=11 m=42
